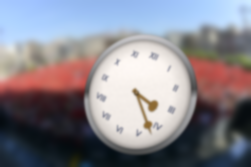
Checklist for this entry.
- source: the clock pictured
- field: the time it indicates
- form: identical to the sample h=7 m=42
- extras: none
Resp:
h=3 m=22
